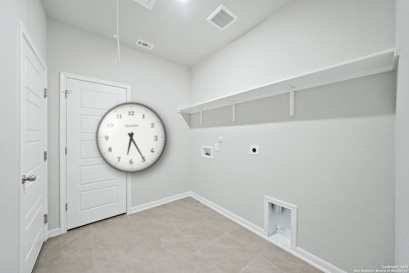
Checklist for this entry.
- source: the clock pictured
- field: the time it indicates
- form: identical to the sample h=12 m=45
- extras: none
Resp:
h=6 m=25
